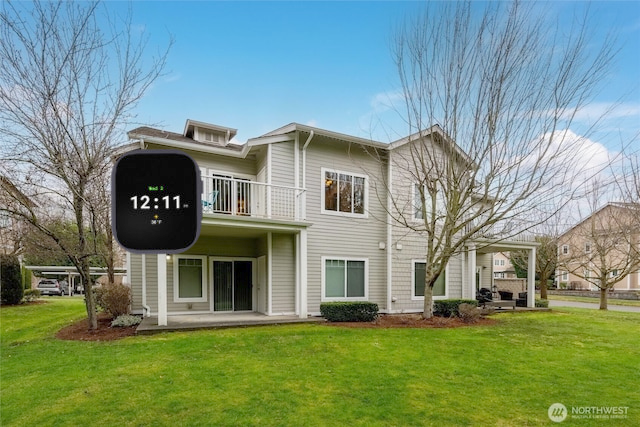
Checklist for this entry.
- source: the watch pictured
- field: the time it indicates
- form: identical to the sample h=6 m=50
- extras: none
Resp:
h=12 m=11
